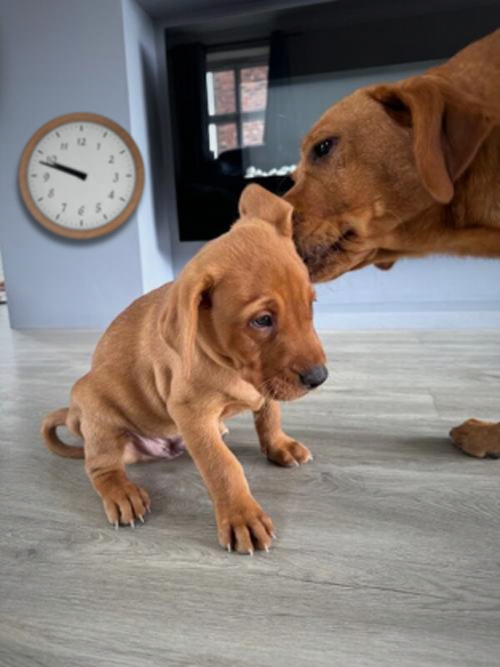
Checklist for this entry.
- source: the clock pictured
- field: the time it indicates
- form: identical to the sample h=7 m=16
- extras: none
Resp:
h=9 m=48
